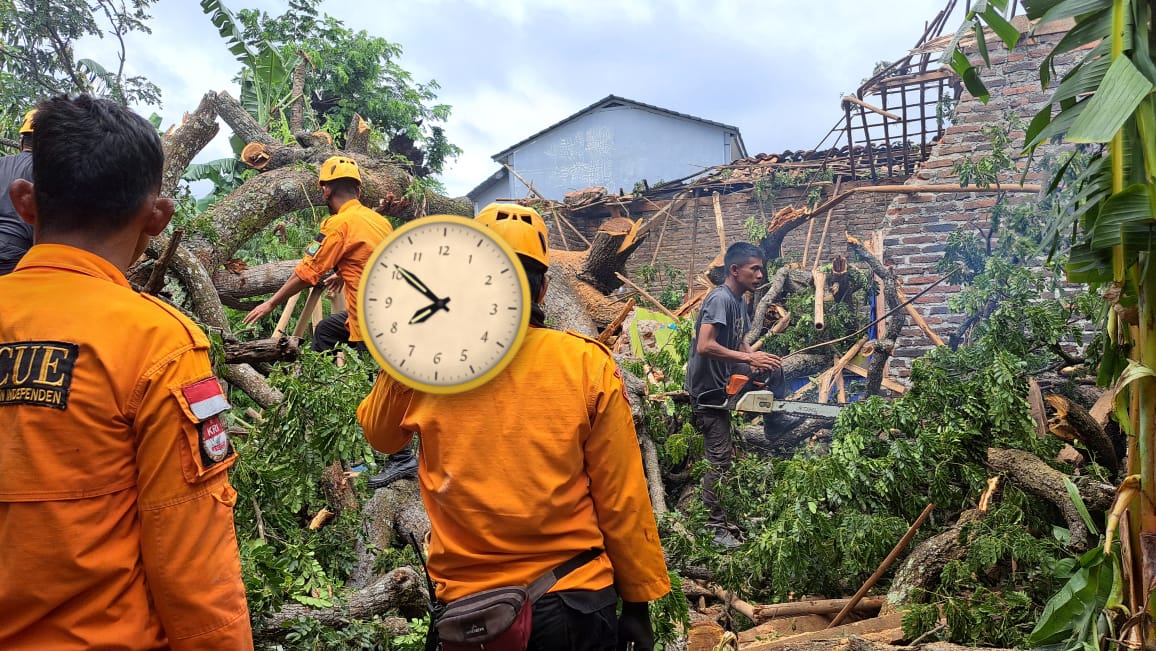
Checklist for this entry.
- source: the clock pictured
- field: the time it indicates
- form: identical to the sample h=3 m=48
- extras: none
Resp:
h=7 m=51
